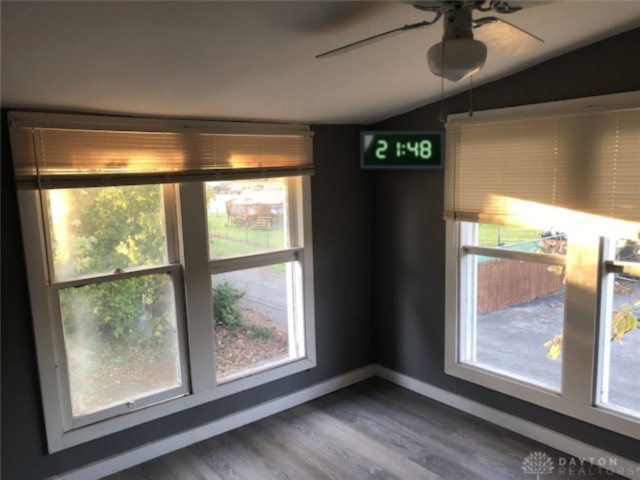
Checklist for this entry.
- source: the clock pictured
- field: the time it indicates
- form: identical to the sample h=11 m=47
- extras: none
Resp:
h=21 m=48
